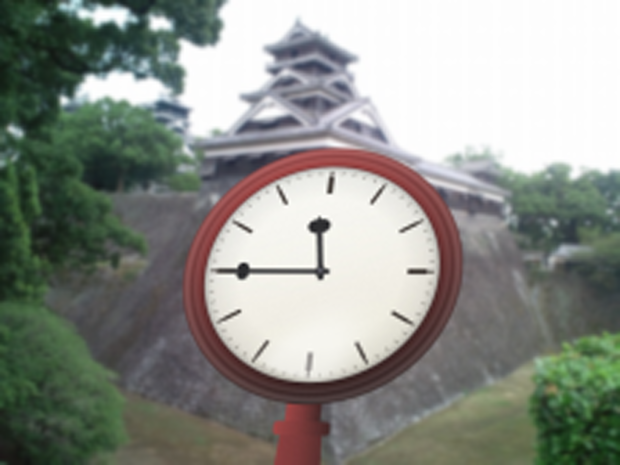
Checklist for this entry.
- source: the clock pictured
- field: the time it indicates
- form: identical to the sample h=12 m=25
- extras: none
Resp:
h=11 m=45
